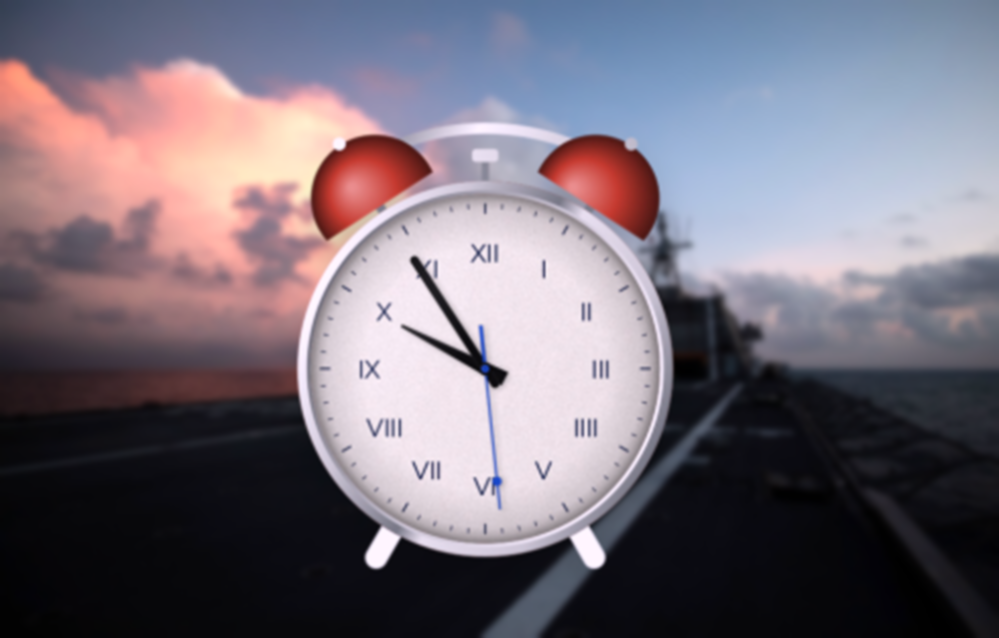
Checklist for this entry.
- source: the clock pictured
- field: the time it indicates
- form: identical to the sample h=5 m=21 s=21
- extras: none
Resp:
h=9 m=54 s=29
